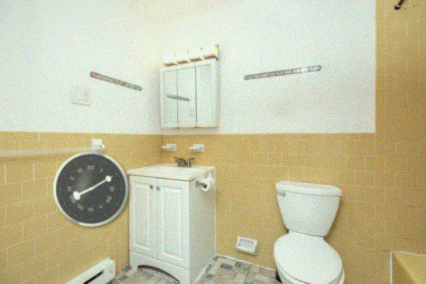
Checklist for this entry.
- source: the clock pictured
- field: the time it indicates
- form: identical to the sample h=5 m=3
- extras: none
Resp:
h=8 m=10
